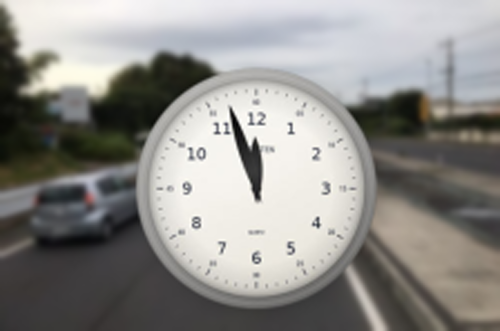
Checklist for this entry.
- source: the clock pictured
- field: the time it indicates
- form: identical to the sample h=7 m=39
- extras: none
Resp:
h=11 m=57
